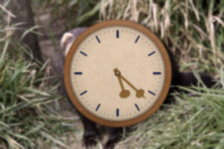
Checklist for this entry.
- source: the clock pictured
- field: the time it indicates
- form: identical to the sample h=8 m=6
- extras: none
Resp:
h=5 m=22
